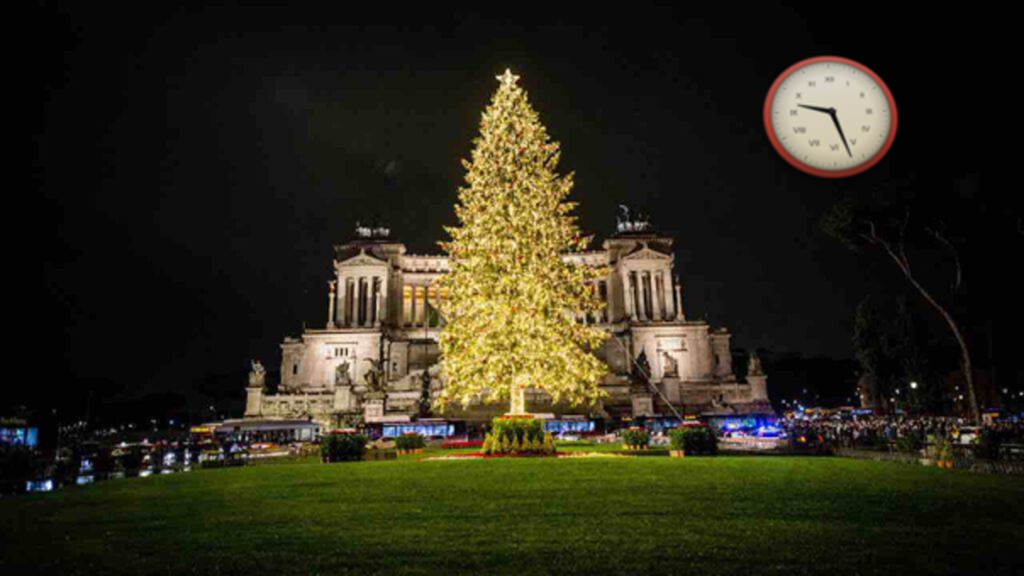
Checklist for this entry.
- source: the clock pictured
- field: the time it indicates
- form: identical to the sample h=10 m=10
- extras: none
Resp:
h=9 m=27
